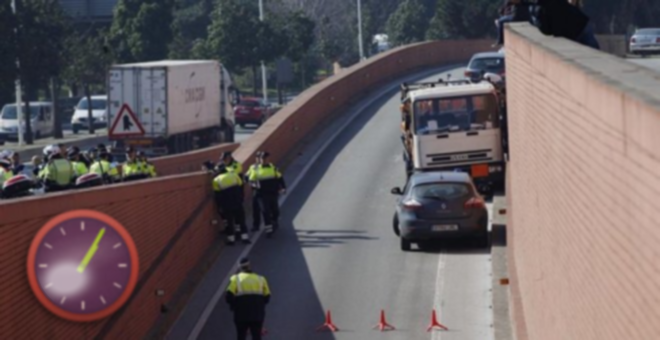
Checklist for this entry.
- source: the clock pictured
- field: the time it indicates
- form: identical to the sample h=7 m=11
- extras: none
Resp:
h=1 m=5
